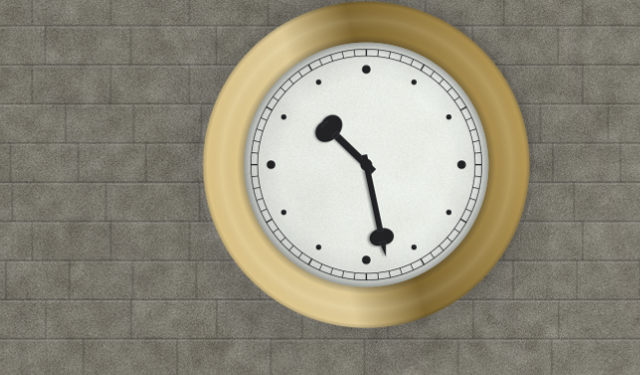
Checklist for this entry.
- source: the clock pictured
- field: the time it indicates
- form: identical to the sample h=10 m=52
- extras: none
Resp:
h=10 m=28
